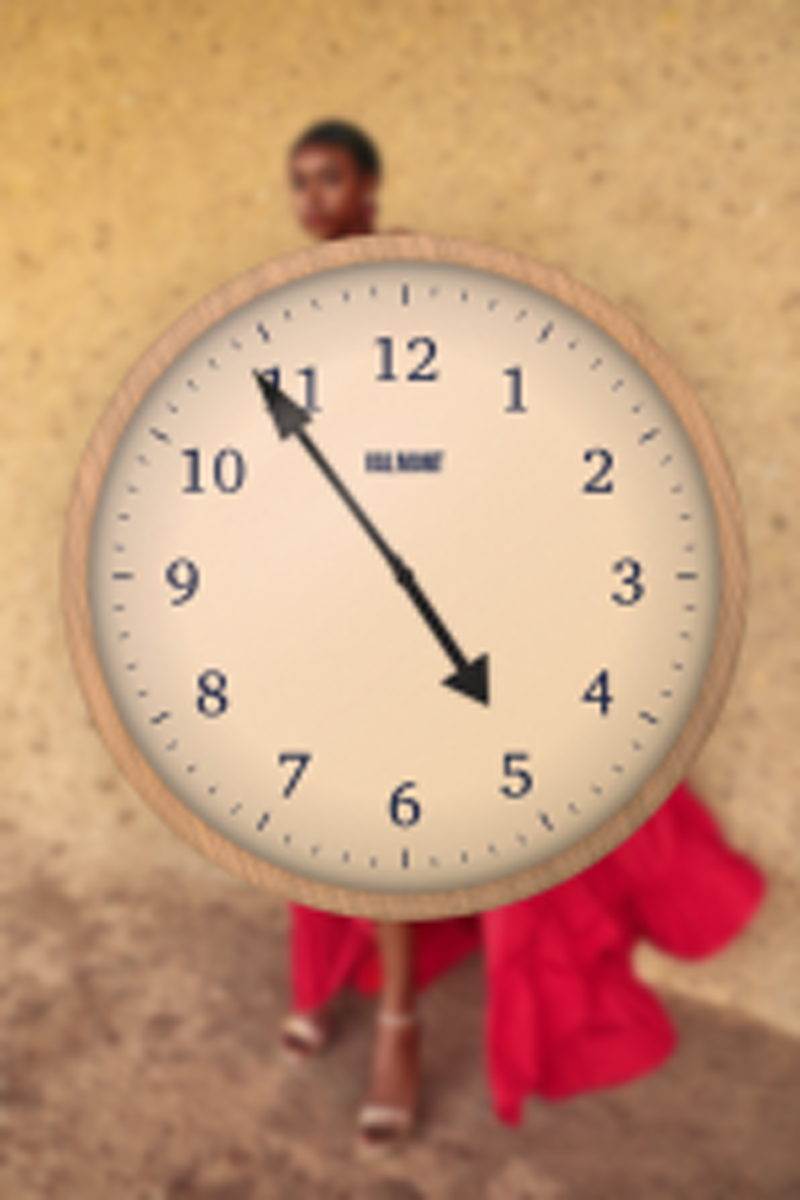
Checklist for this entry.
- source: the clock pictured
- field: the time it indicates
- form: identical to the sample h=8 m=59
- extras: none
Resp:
h=4 m=54
